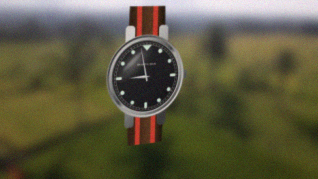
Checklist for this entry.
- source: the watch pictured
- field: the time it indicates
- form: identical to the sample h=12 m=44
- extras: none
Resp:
h=8 m=58
